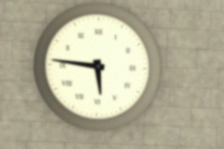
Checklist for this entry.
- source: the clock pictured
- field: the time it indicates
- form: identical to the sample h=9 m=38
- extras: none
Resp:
h=5 m=46
